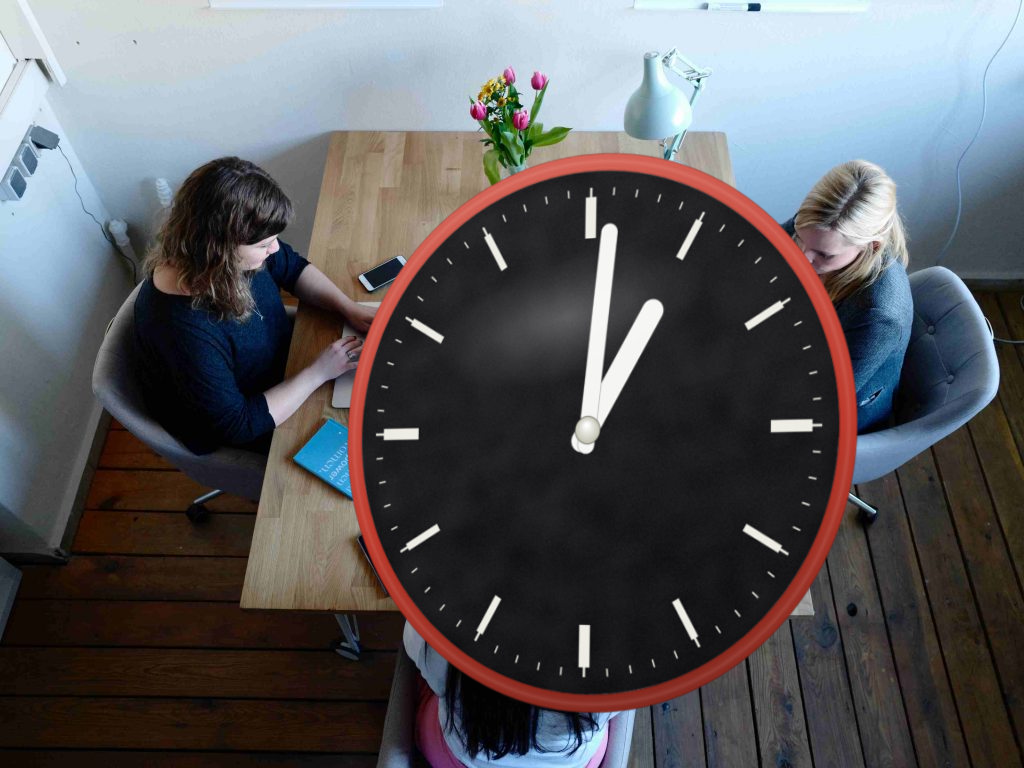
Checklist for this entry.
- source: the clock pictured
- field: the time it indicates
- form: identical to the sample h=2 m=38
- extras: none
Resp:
h=1 m=1
